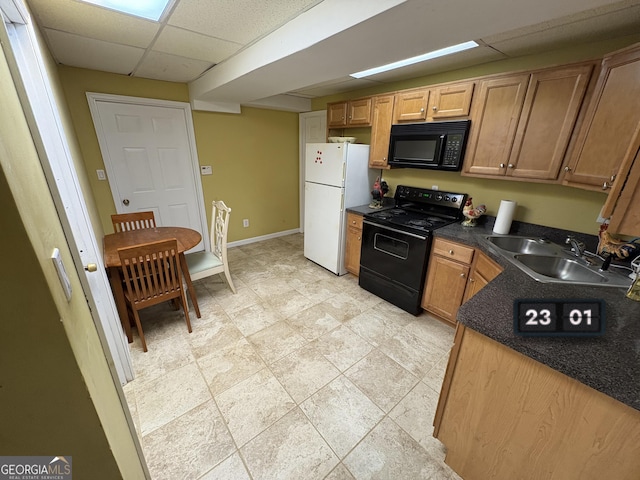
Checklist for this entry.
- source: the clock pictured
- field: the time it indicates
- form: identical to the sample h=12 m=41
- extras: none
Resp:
h=23 m=1
